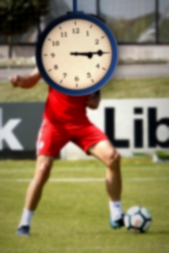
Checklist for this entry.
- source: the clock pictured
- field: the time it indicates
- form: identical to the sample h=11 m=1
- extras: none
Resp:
h=3 m=15
